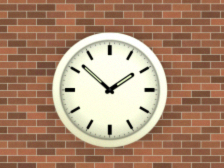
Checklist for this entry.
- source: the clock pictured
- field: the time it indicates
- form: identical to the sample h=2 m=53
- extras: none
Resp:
h=1 m=52
